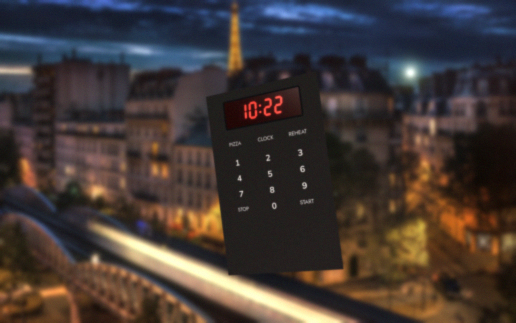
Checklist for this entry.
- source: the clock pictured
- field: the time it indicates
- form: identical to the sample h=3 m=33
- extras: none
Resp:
h=10 m=22
